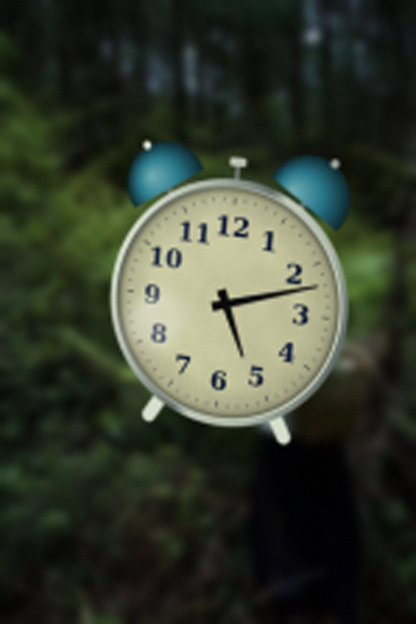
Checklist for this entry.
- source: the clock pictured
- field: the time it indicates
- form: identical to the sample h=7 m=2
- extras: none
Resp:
h=5 m=12
